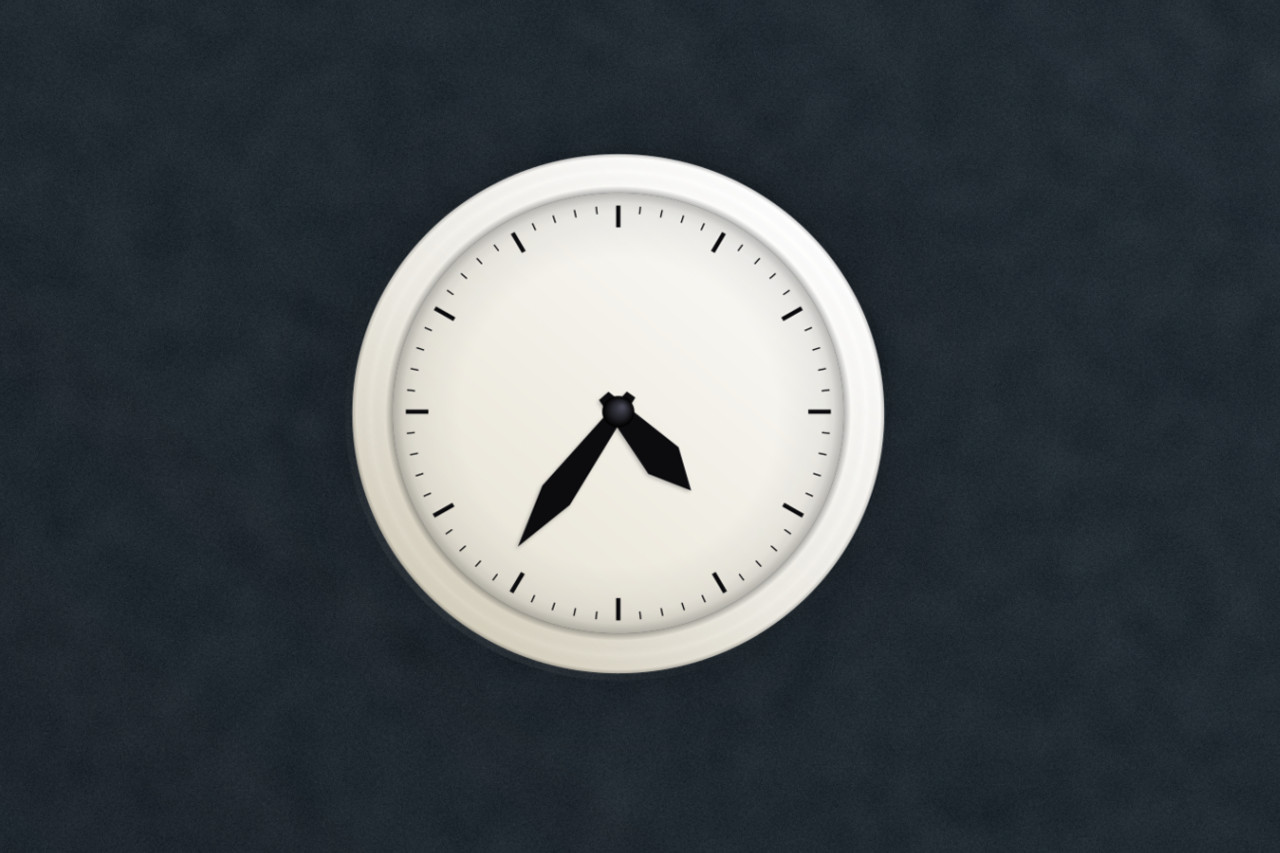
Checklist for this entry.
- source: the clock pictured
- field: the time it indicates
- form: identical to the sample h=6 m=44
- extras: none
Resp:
h=4 m=36
